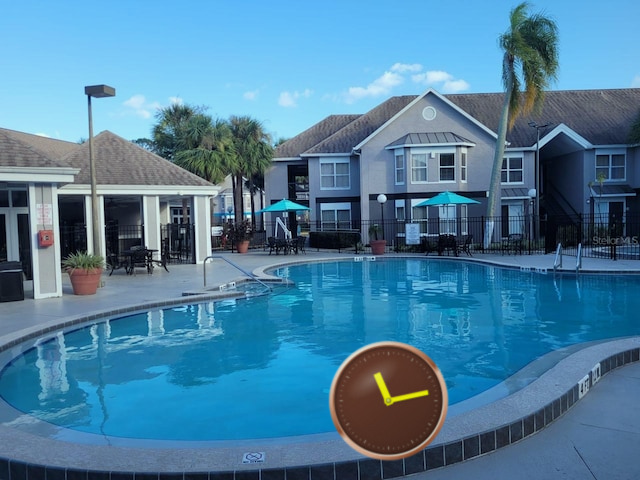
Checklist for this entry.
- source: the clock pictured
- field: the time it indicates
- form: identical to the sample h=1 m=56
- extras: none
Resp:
h=11 m=13
